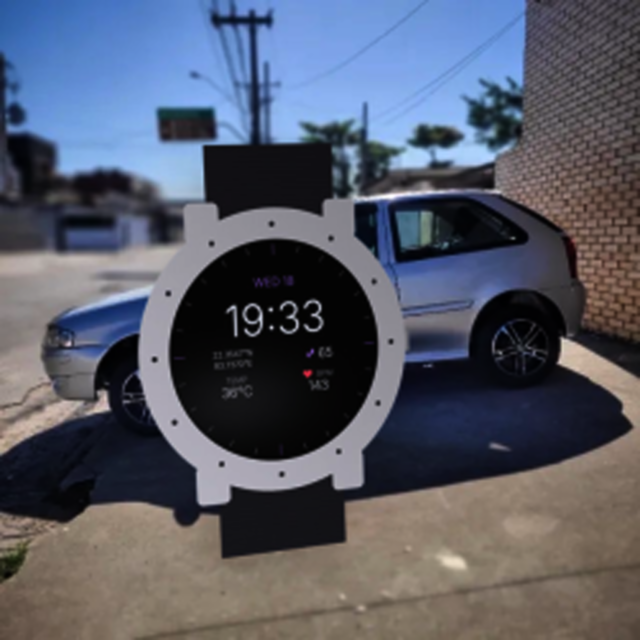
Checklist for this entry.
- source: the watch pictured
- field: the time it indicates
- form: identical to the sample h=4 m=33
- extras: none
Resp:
h=19 m=33
